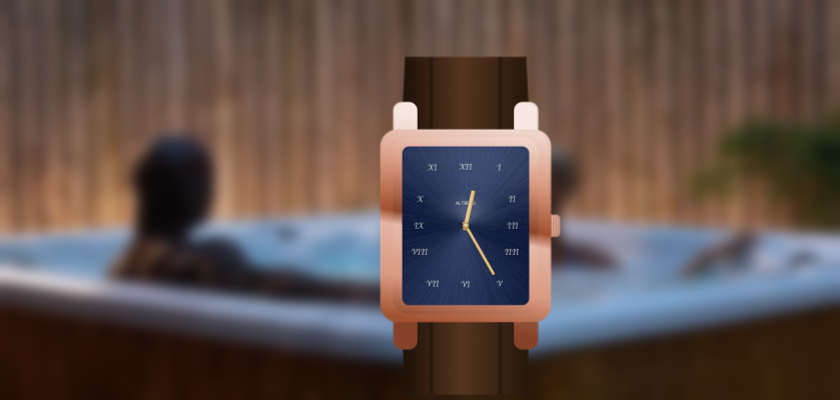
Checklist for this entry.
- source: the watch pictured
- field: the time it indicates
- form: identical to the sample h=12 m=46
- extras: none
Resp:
h=12 m=25
